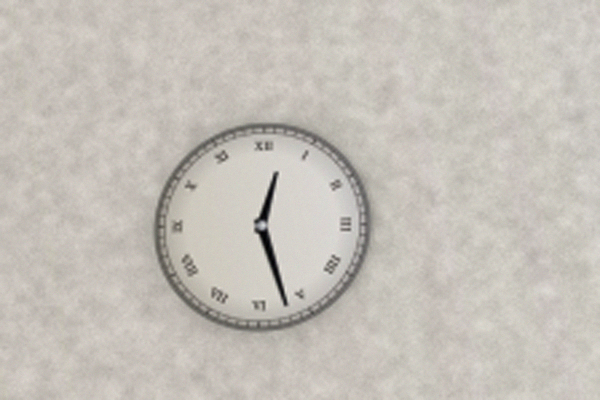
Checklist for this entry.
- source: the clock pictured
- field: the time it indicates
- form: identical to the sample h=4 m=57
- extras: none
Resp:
h=12 m=27
